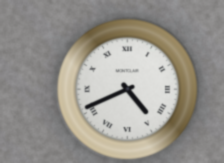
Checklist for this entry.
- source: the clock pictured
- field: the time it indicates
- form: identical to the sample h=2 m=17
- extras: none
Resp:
h=4 m=41
